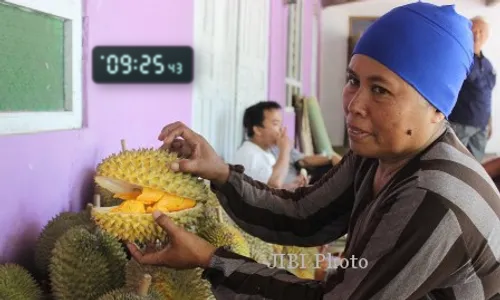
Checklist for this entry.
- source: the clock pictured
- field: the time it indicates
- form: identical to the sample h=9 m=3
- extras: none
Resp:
h=9 m=25
